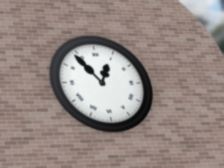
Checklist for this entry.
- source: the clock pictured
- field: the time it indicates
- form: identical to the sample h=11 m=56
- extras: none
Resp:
h=12 m=54
